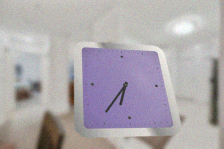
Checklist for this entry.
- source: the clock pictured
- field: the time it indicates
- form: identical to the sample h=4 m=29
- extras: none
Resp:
h=6 m=36
